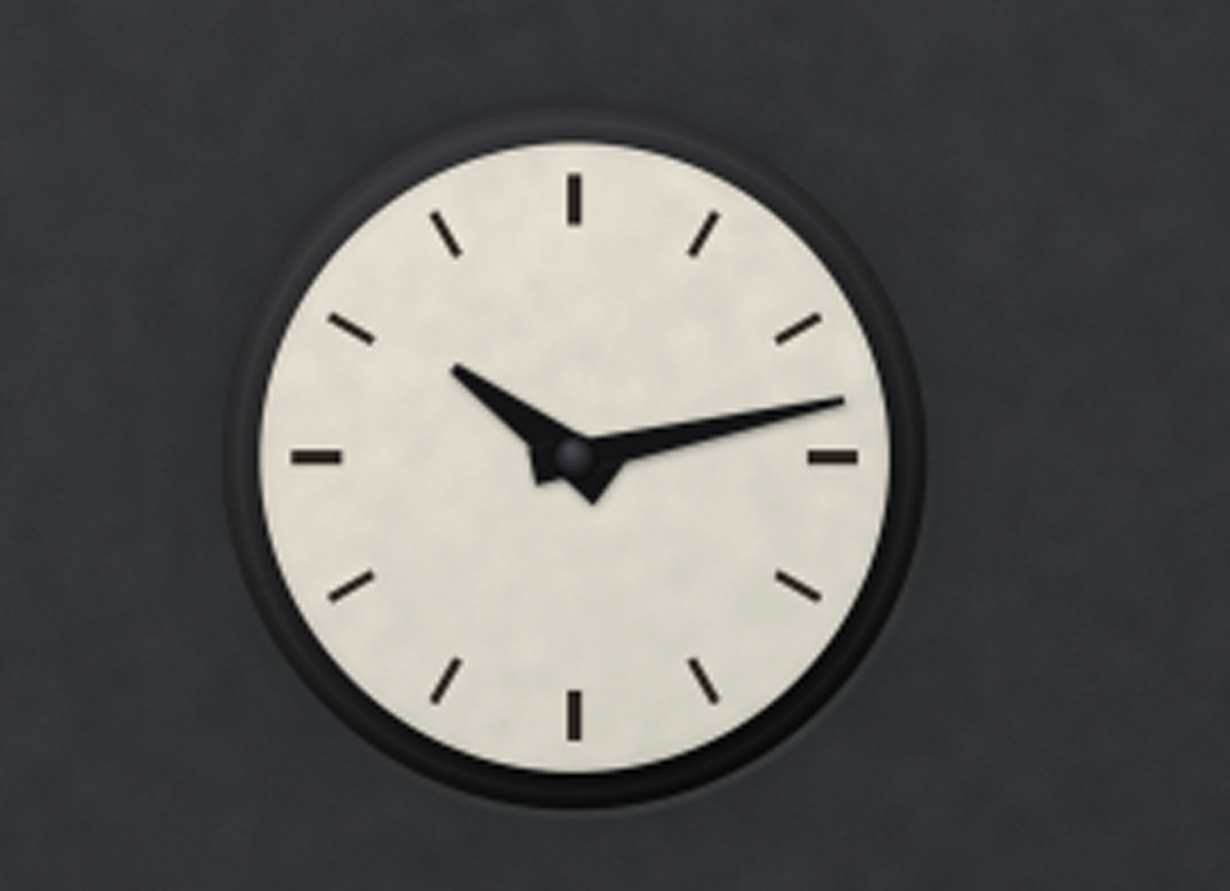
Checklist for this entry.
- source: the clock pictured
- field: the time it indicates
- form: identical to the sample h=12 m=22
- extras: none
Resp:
h=10 m=13
